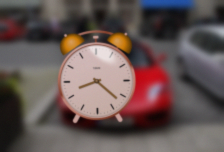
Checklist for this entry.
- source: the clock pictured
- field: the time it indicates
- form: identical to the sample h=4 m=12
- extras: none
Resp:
h=8 m=22
